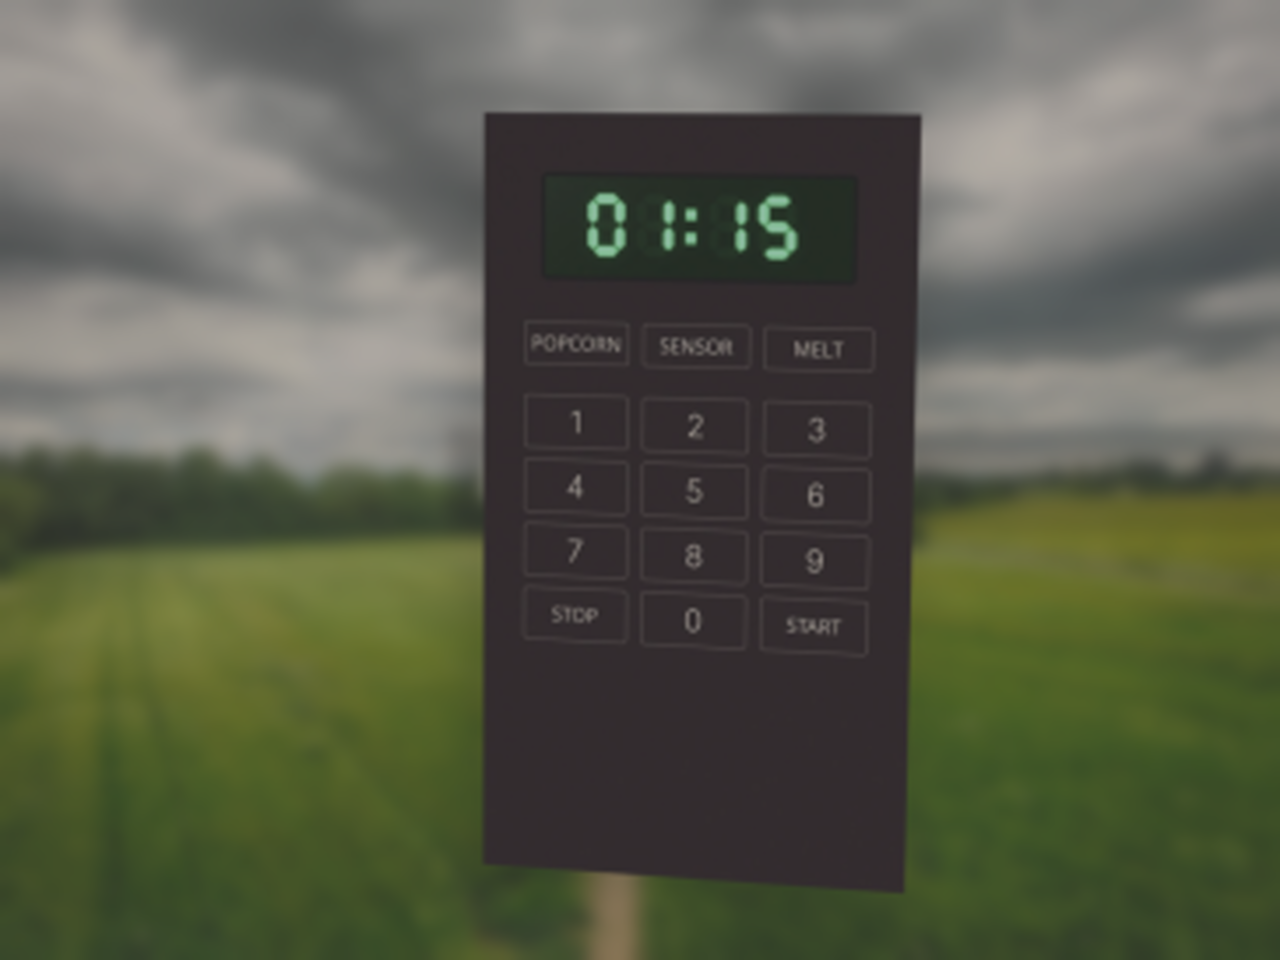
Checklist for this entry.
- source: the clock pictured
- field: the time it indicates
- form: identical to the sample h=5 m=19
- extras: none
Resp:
h=1 m=15
